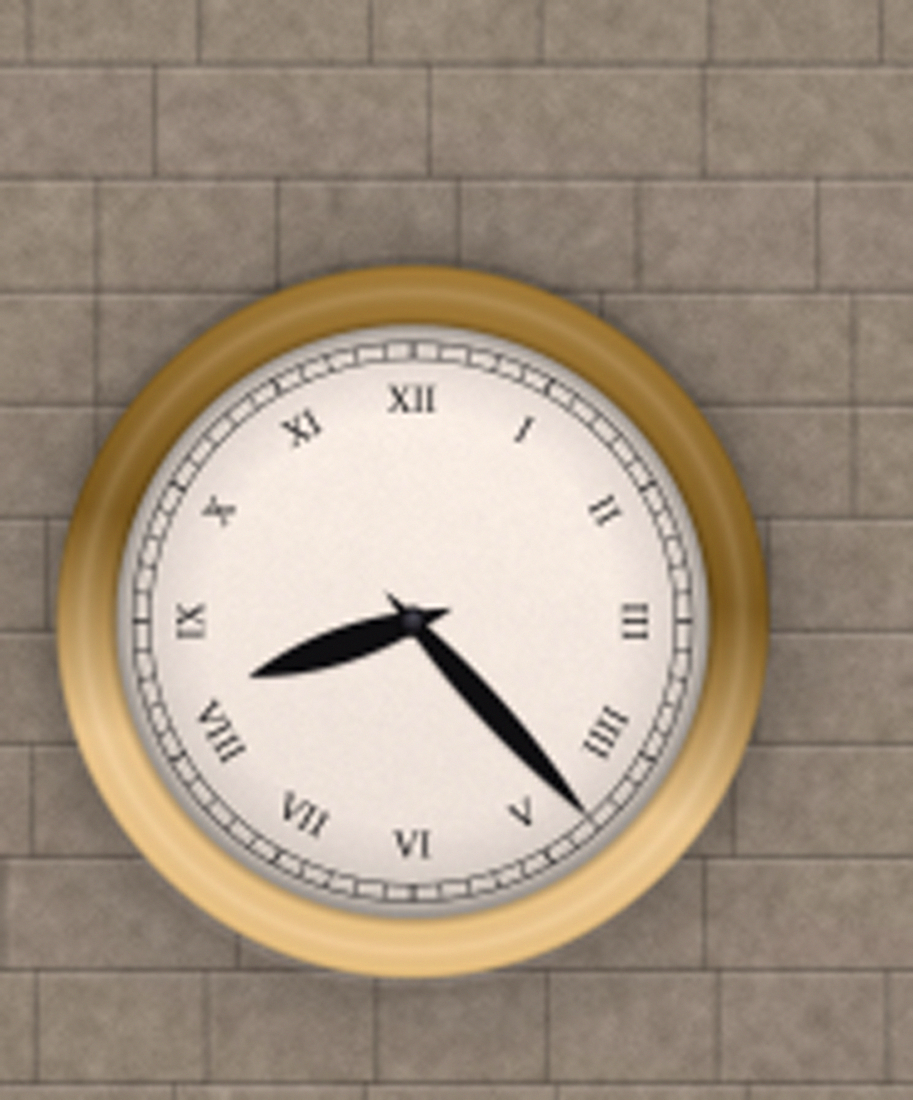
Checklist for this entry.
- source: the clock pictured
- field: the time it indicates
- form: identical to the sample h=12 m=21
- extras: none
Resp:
h=8 m=23
